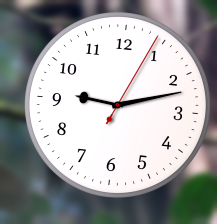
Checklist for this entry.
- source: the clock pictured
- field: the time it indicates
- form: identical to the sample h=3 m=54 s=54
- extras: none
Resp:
h=9 m=12 s=4
